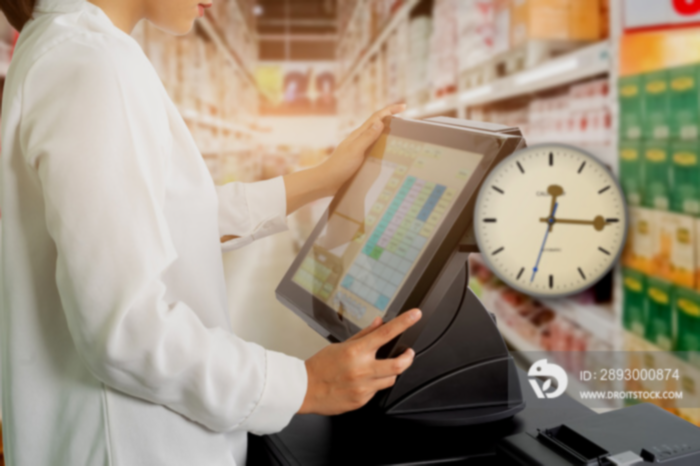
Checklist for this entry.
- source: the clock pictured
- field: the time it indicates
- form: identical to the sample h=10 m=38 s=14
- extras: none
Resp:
h=12 m=15 s=33
